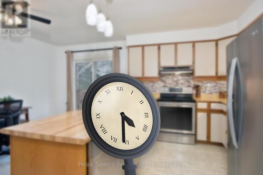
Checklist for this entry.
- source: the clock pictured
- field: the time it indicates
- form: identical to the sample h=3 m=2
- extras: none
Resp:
h=4 m=31
